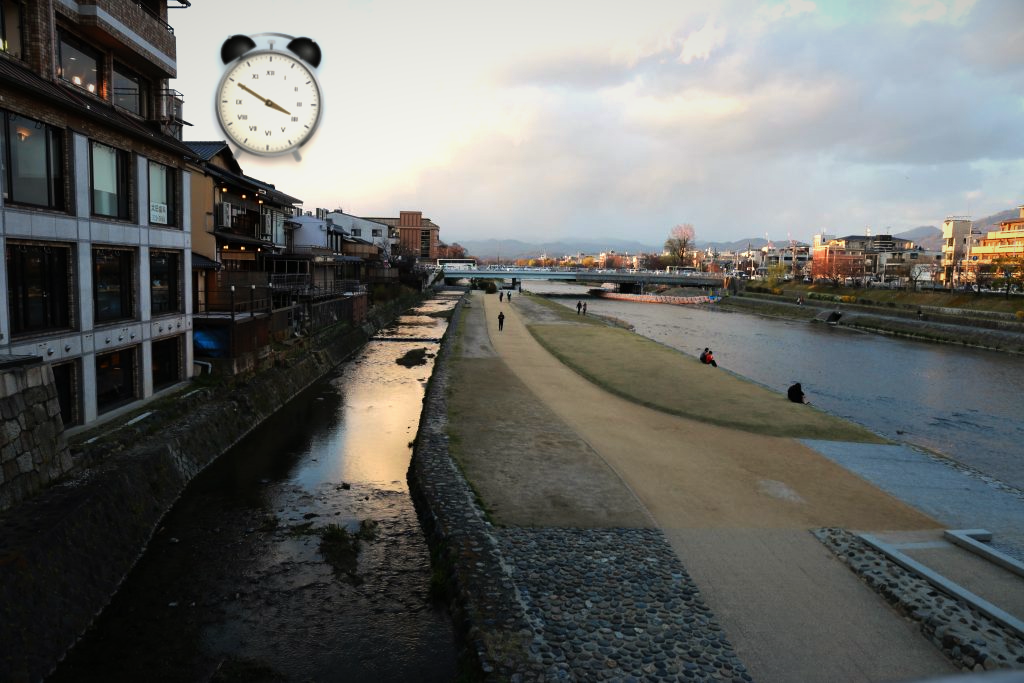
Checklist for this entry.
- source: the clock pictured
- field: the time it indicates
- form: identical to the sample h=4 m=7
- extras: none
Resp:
h=3 m=50
